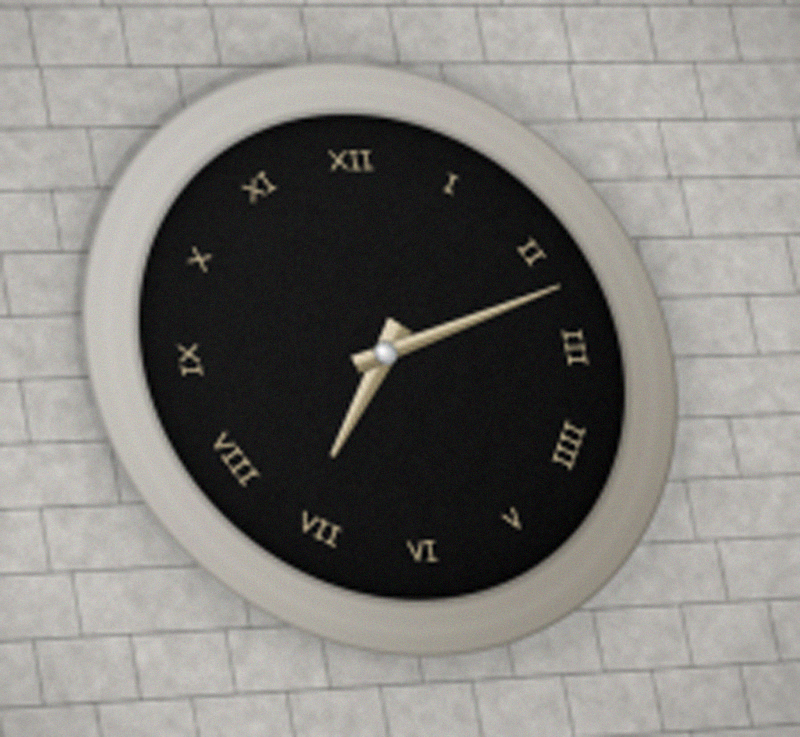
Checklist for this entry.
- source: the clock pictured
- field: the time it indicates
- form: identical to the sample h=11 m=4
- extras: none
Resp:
h=7 m=12
